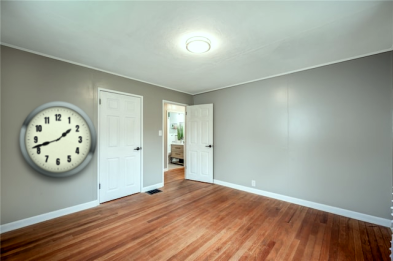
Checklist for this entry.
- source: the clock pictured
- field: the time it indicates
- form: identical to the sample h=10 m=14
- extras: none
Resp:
h=1 m=42
